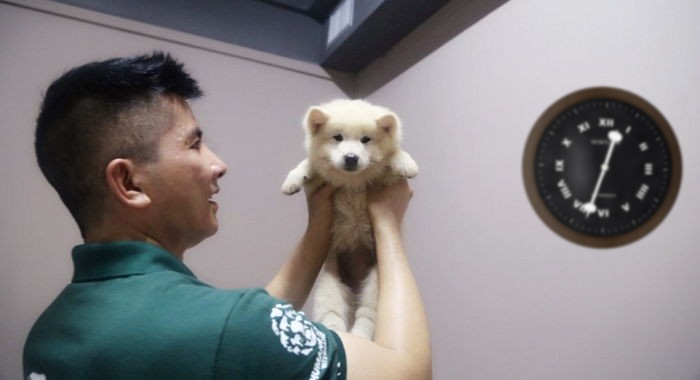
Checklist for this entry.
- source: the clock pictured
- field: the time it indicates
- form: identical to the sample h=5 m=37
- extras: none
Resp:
h=12 m=33
